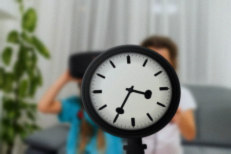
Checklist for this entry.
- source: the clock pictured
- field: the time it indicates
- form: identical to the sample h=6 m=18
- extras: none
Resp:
h=3 m=35
